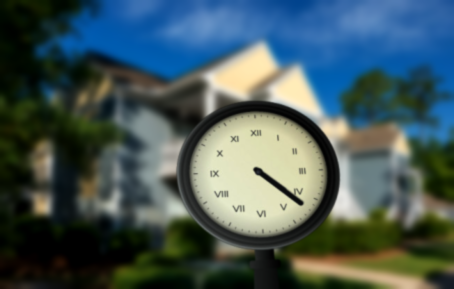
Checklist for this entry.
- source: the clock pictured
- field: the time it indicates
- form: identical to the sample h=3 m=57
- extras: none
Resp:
h=4 m=22
